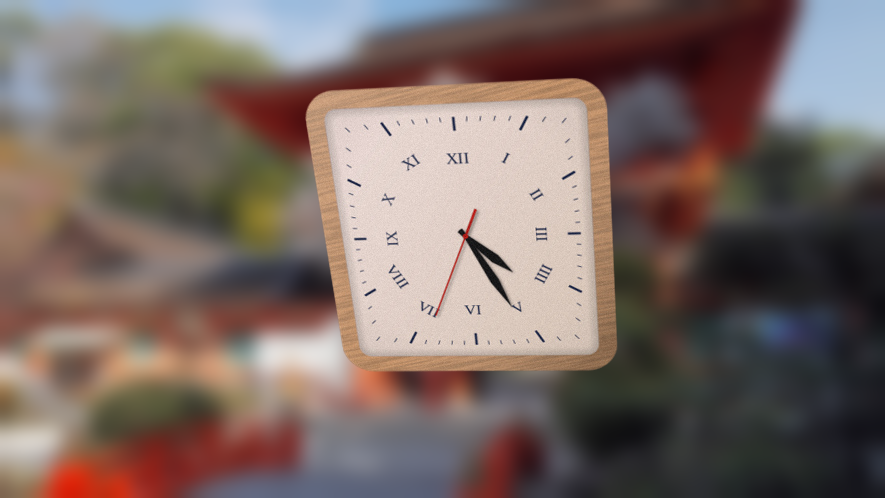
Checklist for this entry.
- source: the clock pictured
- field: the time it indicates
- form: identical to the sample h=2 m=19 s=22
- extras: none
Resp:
h=4 m=25 s=34
